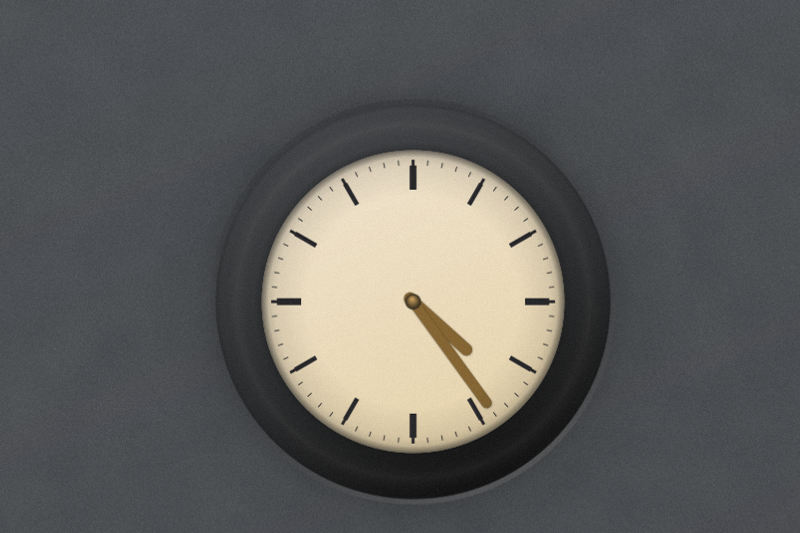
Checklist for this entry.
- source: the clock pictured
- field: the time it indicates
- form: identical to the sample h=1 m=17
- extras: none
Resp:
h=4 m=24
